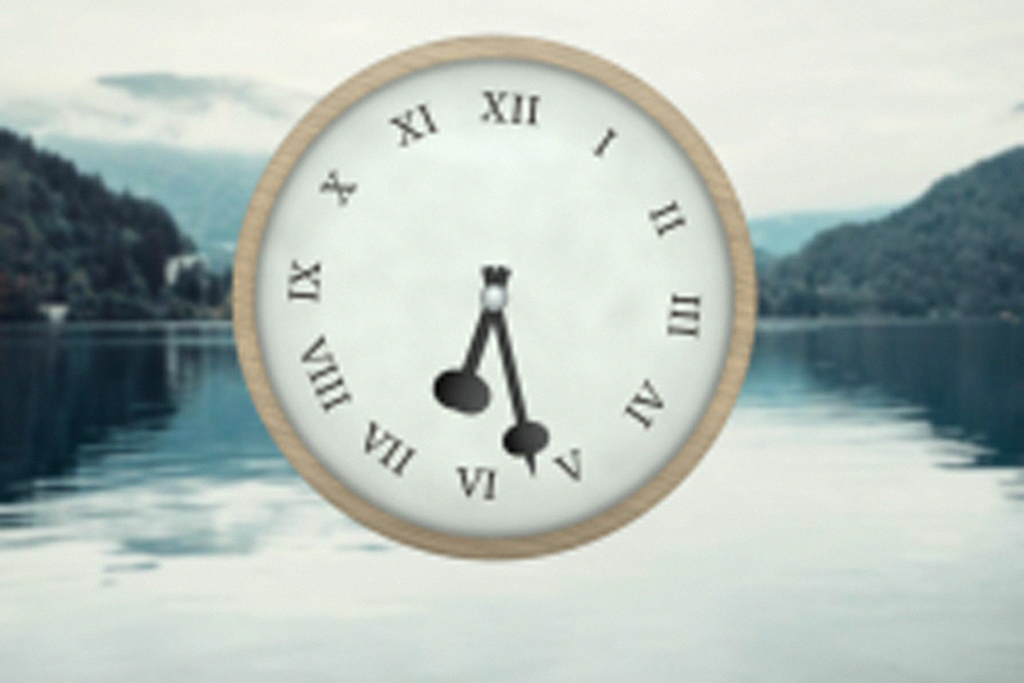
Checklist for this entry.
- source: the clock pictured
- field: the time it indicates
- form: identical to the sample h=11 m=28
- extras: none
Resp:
h=6 m=27
